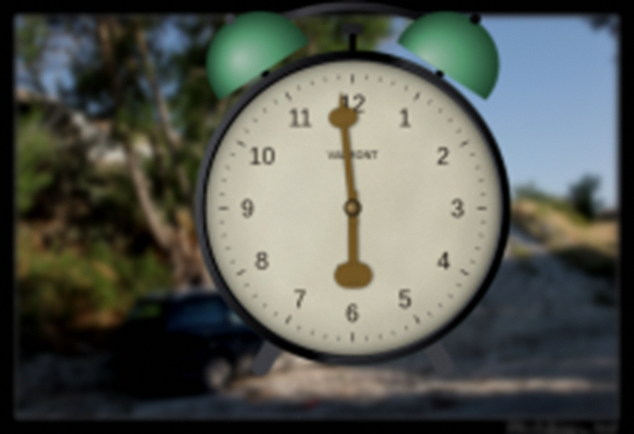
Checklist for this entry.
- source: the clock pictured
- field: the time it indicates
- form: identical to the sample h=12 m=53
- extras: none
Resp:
h=5 m=59
